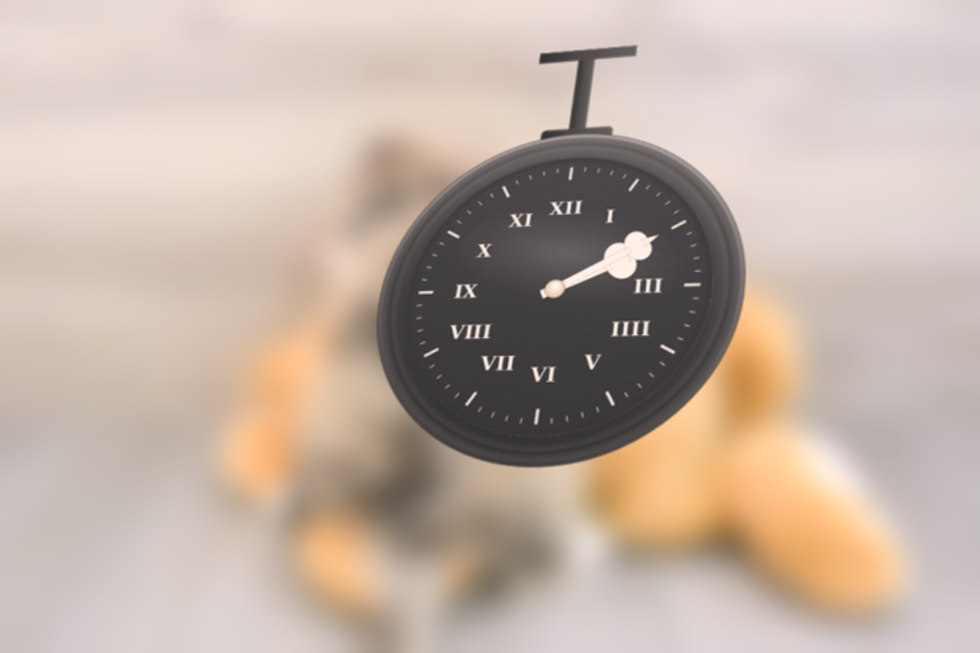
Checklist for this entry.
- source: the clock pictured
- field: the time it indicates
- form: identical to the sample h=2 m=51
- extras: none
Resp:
h=2 m=10
